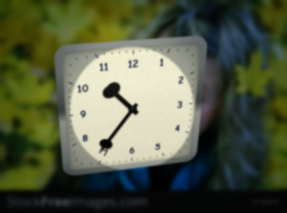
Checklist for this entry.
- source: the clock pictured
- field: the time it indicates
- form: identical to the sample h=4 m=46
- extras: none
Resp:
h=10 m=36
